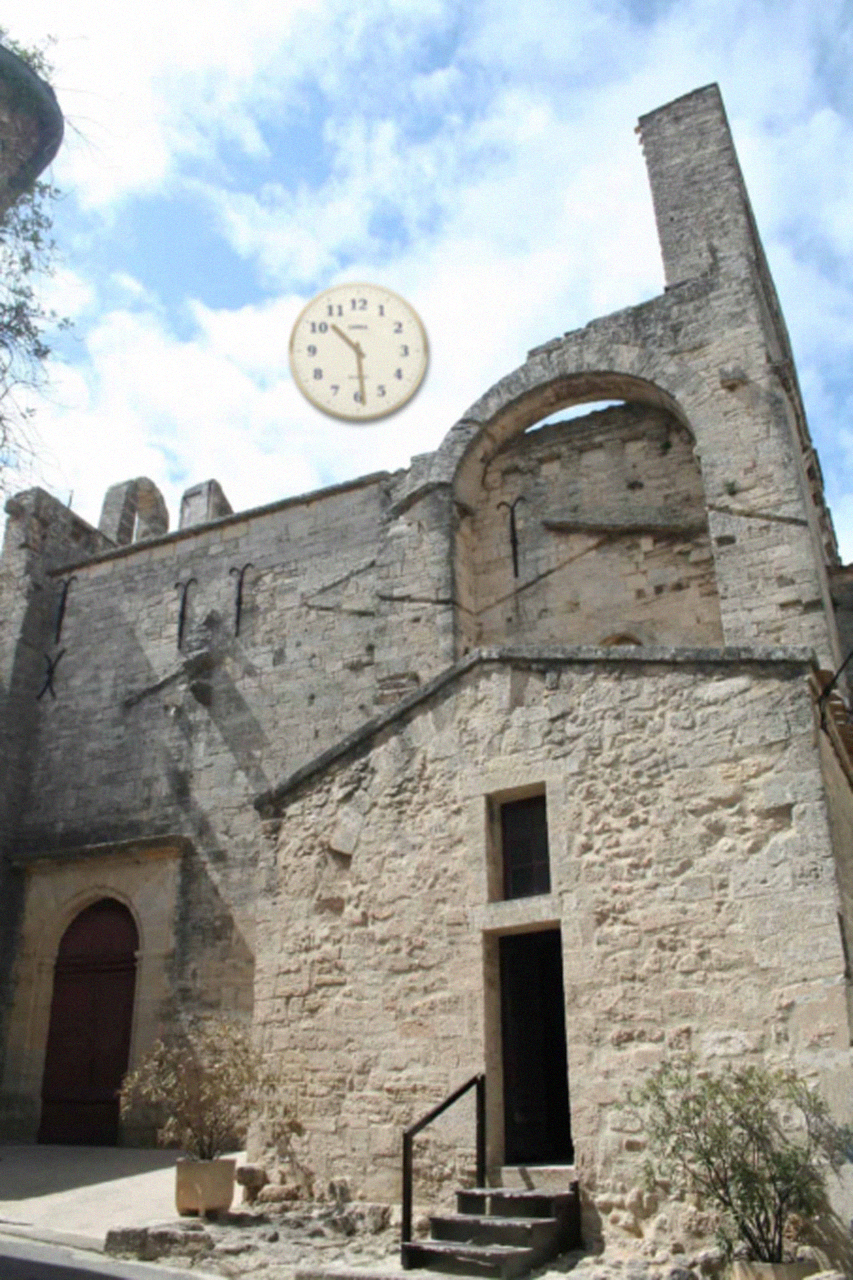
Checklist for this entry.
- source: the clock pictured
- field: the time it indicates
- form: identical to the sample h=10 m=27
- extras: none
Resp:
h=10 m=29
